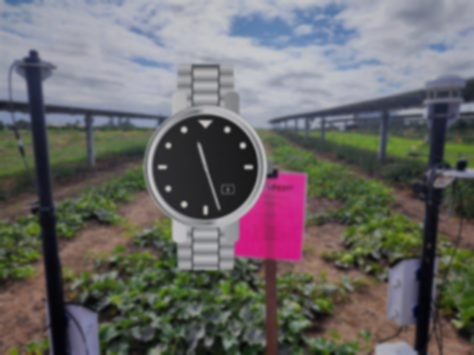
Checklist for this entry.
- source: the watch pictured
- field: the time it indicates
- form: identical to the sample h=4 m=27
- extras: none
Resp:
h=11 m=27
